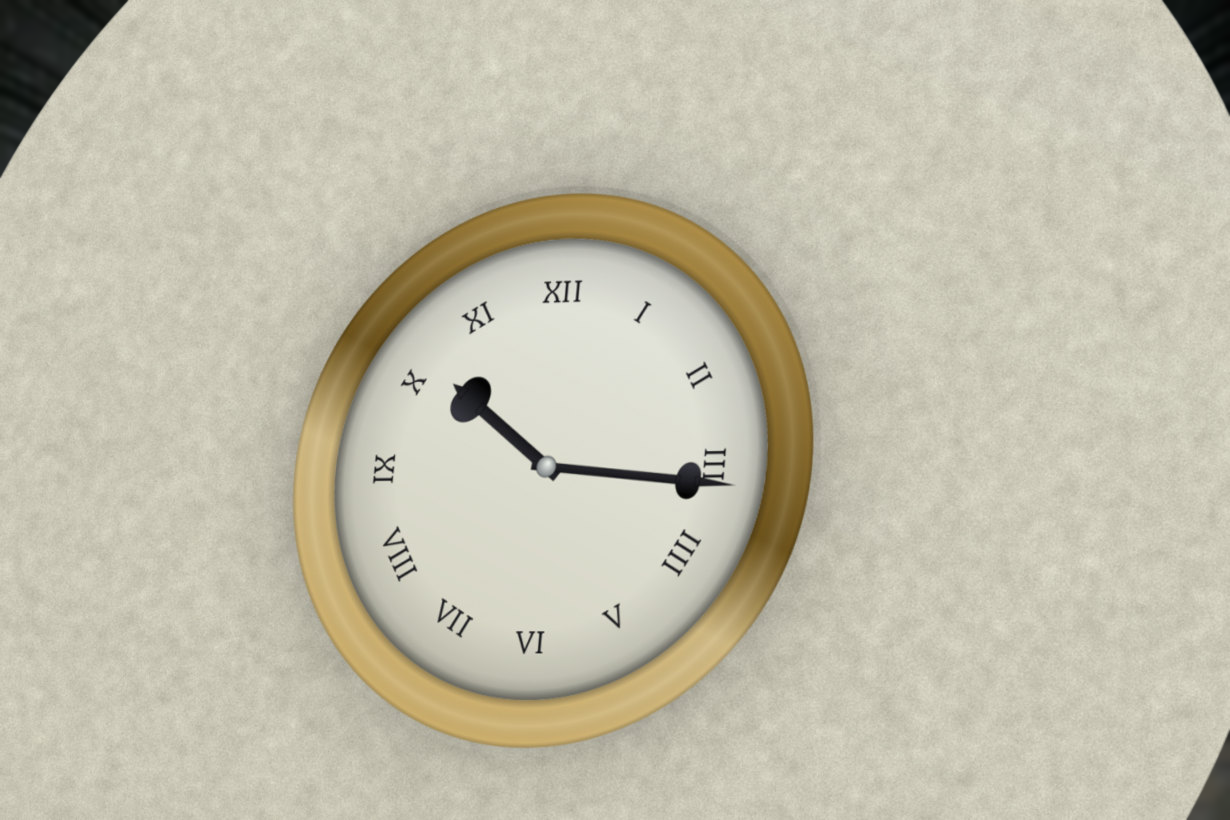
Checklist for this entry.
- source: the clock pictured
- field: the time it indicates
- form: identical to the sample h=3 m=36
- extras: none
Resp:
h=10 m=16
